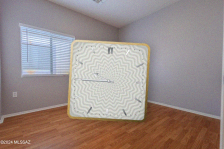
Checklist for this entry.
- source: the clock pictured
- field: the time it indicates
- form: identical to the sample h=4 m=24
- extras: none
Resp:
h=9 m=45
